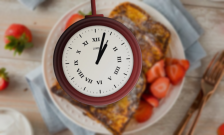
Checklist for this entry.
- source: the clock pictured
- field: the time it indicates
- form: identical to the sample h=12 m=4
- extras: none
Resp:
h=1 m=3
